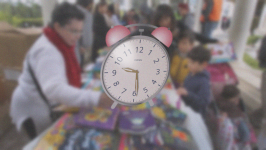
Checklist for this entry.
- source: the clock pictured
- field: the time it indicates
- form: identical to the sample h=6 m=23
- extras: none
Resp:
h=9 m=29
